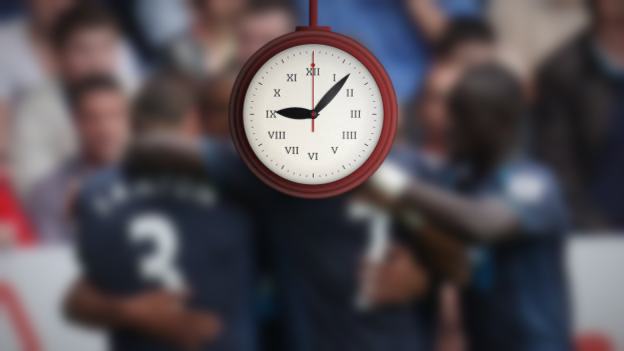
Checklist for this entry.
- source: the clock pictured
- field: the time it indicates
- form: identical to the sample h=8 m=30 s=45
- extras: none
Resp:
h=9 m=7 s=0
